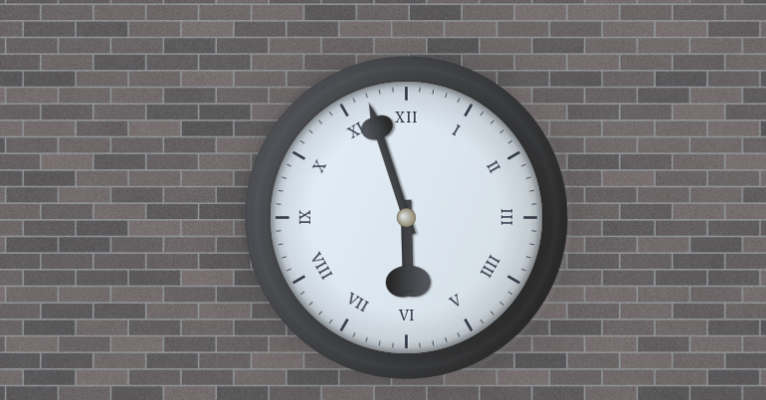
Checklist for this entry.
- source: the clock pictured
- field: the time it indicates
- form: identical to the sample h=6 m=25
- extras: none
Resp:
h=5 m=57
